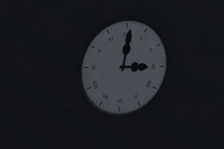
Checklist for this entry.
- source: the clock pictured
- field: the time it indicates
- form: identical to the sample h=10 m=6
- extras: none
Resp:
h=3 m=1
